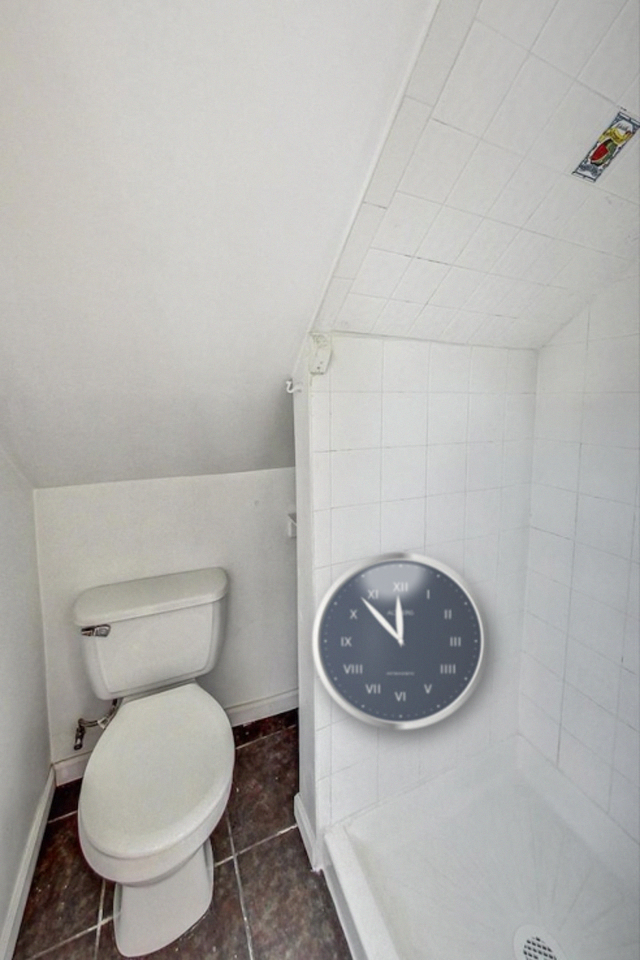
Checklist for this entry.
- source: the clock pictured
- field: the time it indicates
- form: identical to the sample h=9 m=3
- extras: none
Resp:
h=11 m=53
